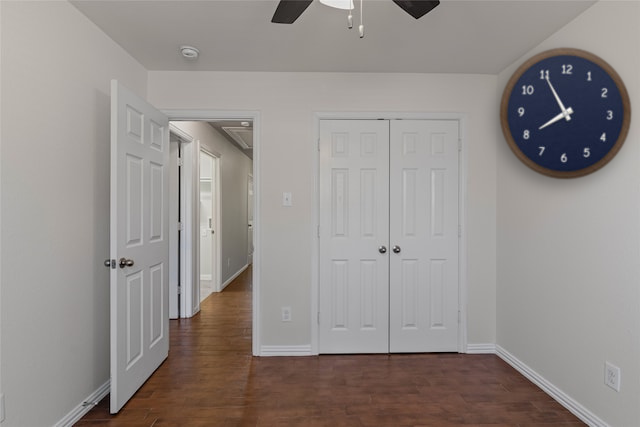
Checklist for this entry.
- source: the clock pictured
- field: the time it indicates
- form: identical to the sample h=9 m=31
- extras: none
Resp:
h=7 m=55
